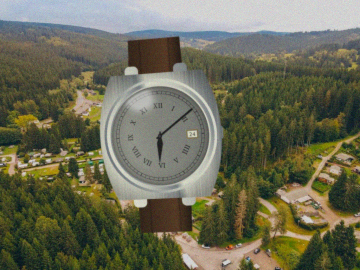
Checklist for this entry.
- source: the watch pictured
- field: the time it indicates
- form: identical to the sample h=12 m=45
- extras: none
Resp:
h=6 m=9
